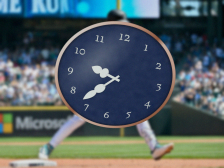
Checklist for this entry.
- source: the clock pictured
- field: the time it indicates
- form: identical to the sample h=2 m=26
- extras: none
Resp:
h=9 m=37
